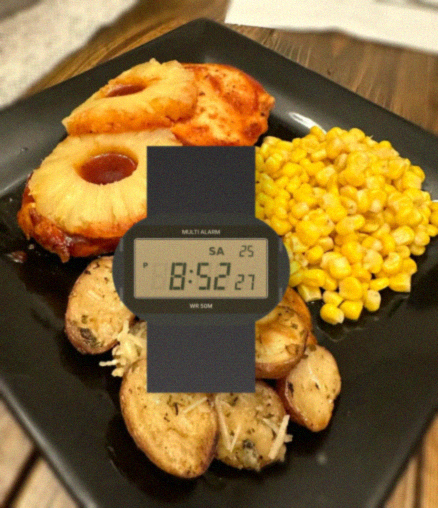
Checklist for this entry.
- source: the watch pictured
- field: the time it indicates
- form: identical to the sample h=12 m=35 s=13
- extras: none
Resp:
h=8 m=52 s=27
